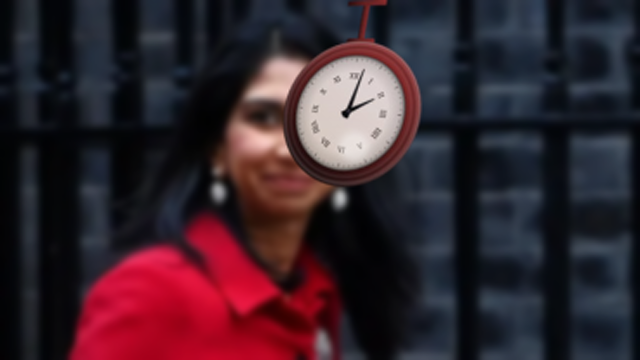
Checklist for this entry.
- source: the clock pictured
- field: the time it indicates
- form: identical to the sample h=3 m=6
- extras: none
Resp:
h=2 m=2
